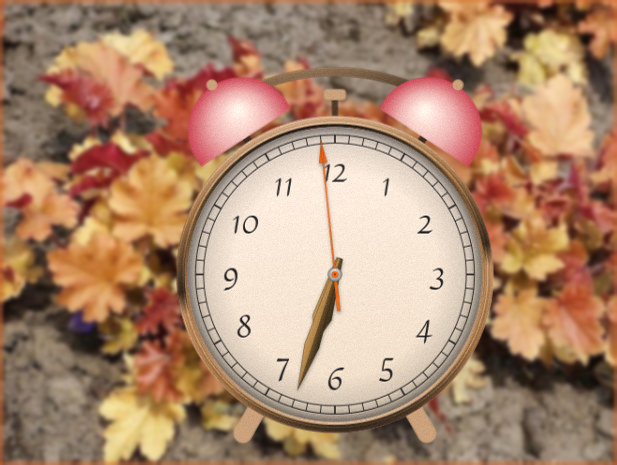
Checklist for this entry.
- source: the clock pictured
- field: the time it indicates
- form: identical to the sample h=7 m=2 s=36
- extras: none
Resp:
h=6 m=32 s=59
